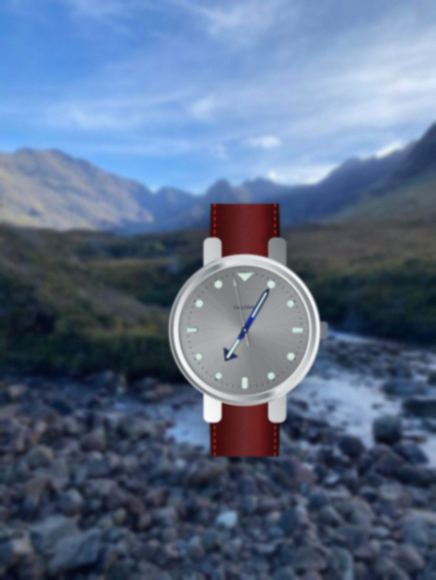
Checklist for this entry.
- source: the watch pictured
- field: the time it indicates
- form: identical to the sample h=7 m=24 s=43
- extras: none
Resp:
h=7 m=4 s=58
